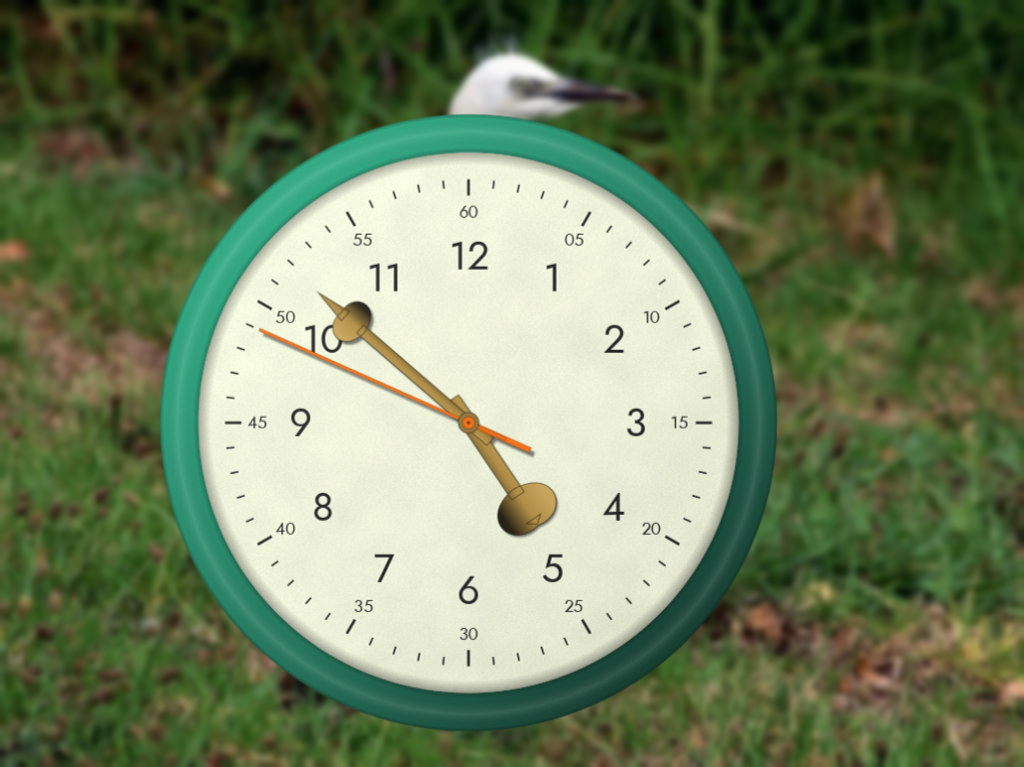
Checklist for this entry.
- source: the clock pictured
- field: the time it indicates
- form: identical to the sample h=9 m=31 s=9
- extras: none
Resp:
h=4 m=51 s=49
